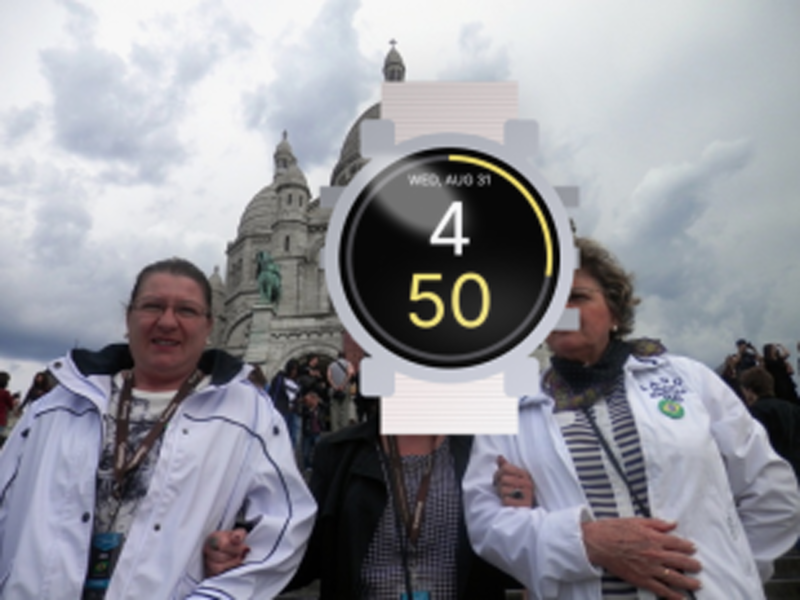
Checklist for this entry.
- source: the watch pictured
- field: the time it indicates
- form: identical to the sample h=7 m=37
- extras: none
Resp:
h=4 m=50
